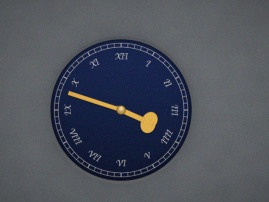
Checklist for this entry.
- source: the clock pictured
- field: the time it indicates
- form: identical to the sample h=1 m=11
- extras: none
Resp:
h=3 m=48
